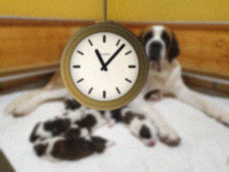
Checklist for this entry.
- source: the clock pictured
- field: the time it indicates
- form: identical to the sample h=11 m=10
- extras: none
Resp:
h=11 m=7
